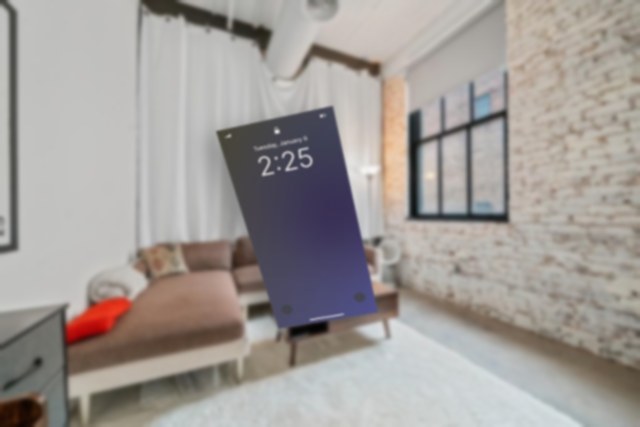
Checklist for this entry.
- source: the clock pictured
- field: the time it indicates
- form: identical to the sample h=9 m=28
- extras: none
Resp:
h=2 m=25
